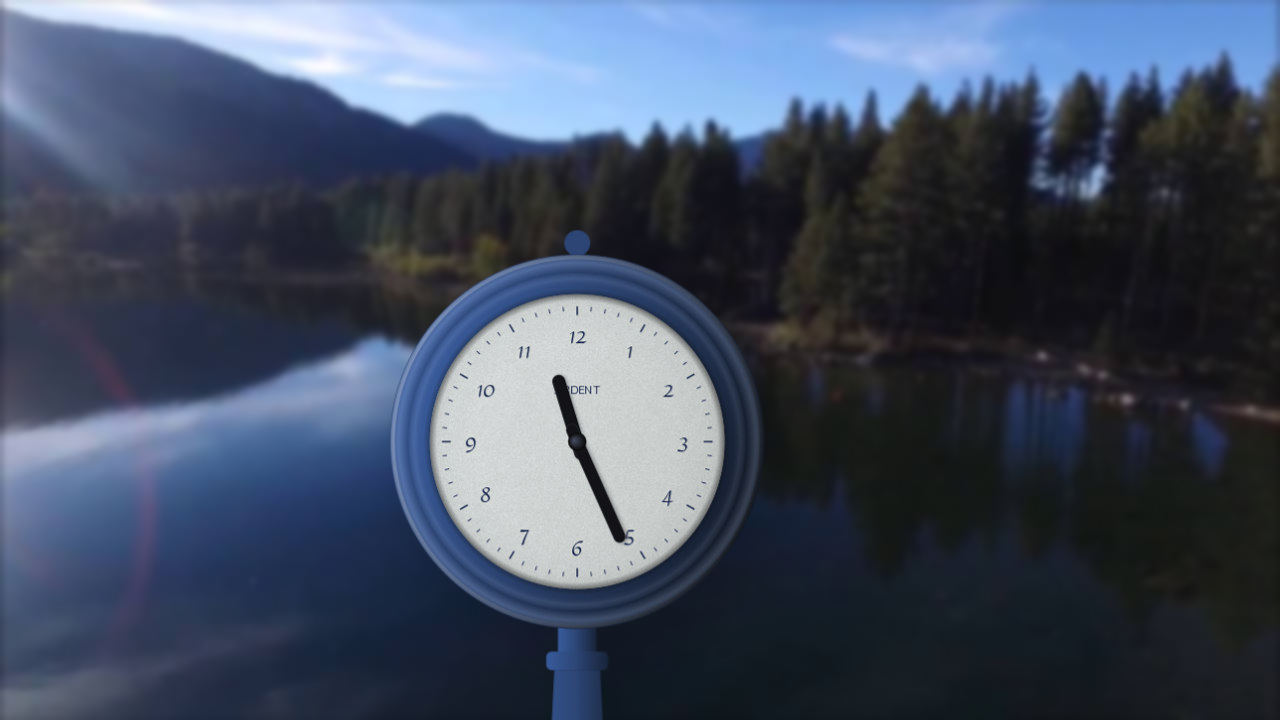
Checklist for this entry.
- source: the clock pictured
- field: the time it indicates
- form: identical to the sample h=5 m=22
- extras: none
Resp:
h=11 m=26
